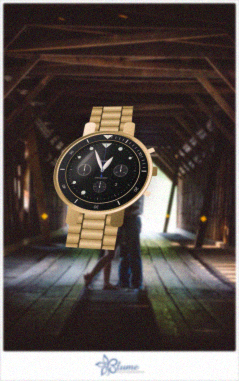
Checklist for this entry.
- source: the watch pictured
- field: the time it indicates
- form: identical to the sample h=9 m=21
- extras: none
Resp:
h=12 m=56
